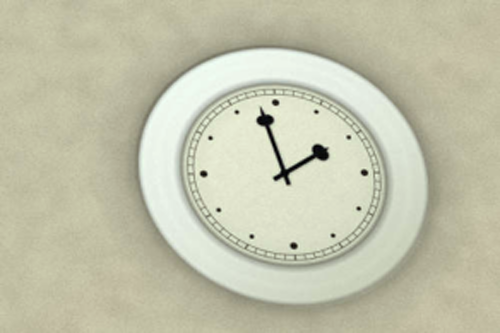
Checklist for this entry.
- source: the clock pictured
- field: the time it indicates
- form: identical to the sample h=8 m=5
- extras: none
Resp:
h=1 m=58
